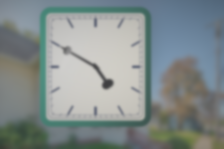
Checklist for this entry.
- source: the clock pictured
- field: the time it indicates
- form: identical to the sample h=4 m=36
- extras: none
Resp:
h=4 m=50
